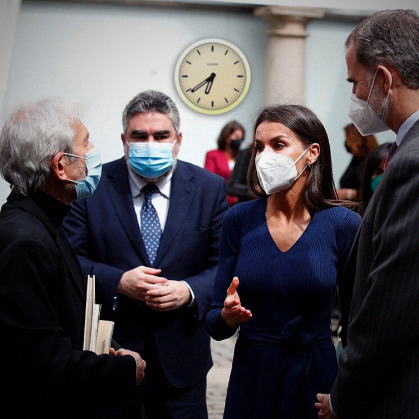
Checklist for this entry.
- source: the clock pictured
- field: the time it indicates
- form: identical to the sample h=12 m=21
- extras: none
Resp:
h=6 m=39
